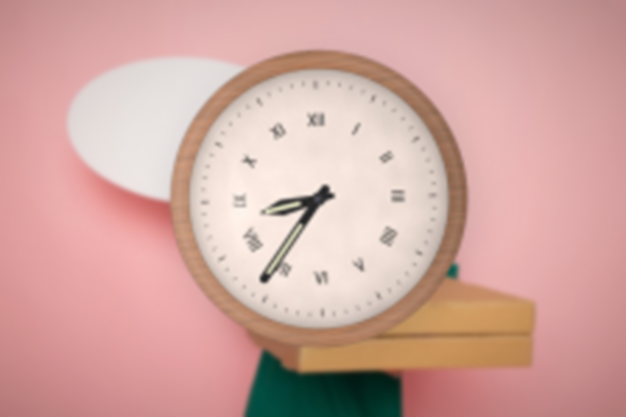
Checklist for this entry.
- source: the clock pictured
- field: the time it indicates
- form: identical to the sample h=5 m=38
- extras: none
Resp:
h=8 m=36
